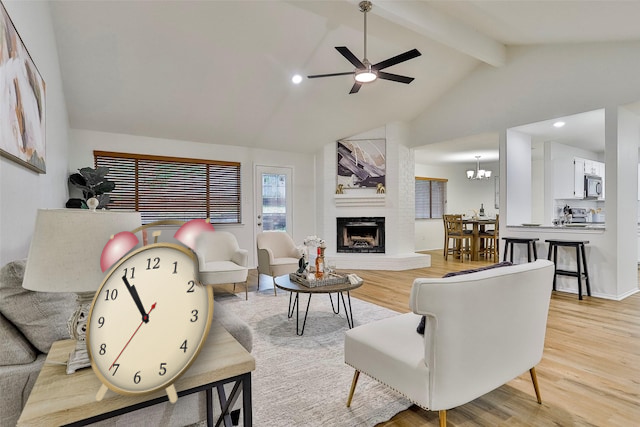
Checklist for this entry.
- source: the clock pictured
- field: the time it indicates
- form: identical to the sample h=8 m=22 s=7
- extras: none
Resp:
h=10 m=53 s=36
